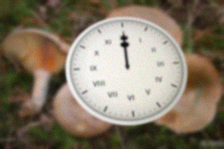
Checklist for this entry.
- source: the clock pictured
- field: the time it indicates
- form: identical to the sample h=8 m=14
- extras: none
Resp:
h=12 m=0
